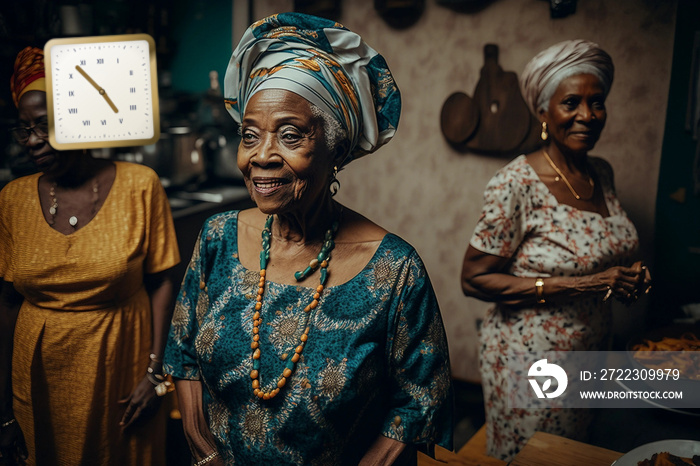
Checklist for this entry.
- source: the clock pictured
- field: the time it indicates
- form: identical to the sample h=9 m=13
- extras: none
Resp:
h=4 m=53
